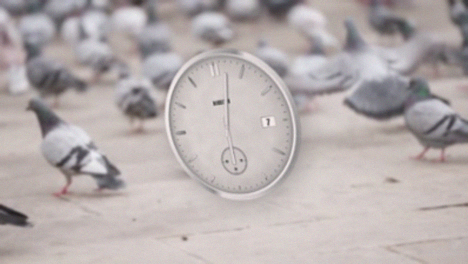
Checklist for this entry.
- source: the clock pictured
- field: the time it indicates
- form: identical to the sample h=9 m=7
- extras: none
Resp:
h=6 m=2
